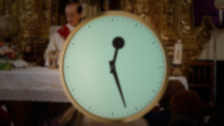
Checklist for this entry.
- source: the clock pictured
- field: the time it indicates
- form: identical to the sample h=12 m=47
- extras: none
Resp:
h=12 m=27
